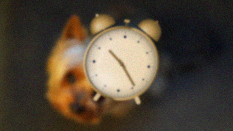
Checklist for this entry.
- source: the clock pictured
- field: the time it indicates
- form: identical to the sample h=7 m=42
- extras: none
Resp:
h=10 m=24
